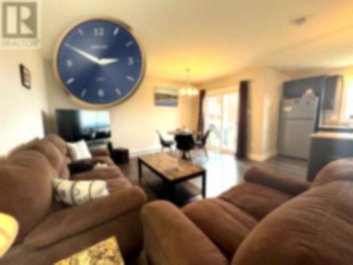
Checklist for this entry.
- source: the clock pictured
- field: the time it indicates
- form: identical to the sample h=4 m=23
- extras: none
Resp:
h=2 m=50
